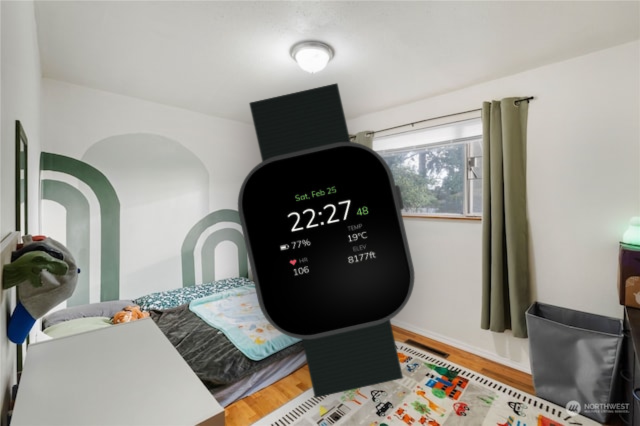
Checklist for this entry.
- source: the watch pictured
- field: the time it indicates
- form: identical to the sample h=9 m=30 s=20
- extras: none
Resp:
h=22 m=27 s=48
